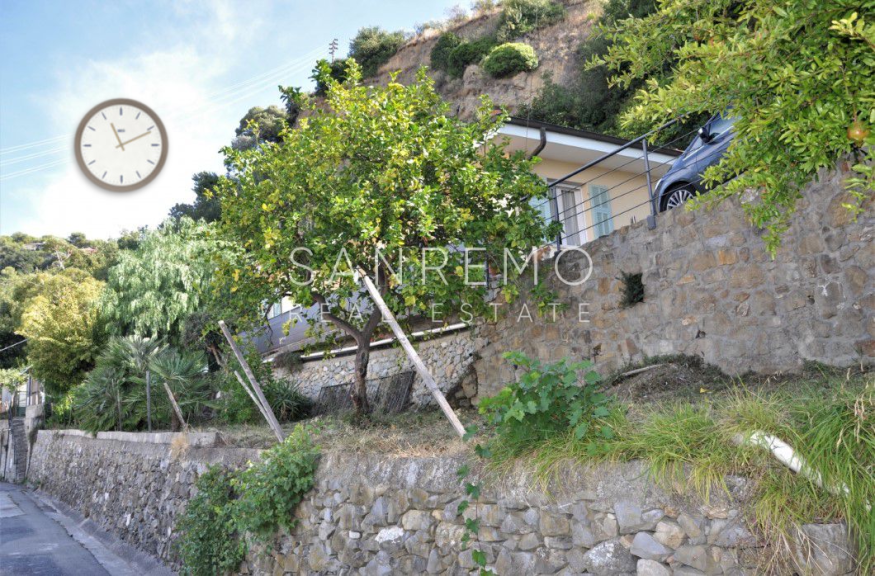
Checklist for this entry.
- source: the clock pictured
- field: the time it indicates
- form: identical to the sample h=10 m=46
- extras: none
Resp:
h=11 m=11
